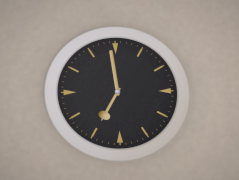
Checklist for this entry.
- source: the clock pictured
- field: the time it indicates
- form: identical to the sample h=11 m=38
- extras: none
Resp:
h=6 m=59
